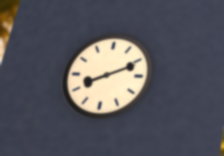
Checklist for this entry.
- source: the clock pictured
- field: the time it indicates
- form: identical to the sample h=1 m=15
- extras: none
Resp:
h=8 m=11
